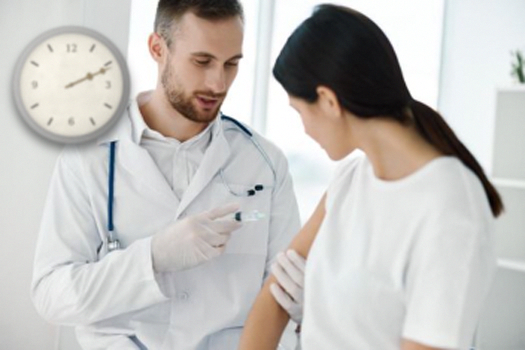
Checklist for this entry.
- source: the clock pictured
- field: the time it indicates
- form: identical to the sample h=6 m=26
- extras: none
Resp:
h=2 m=11
